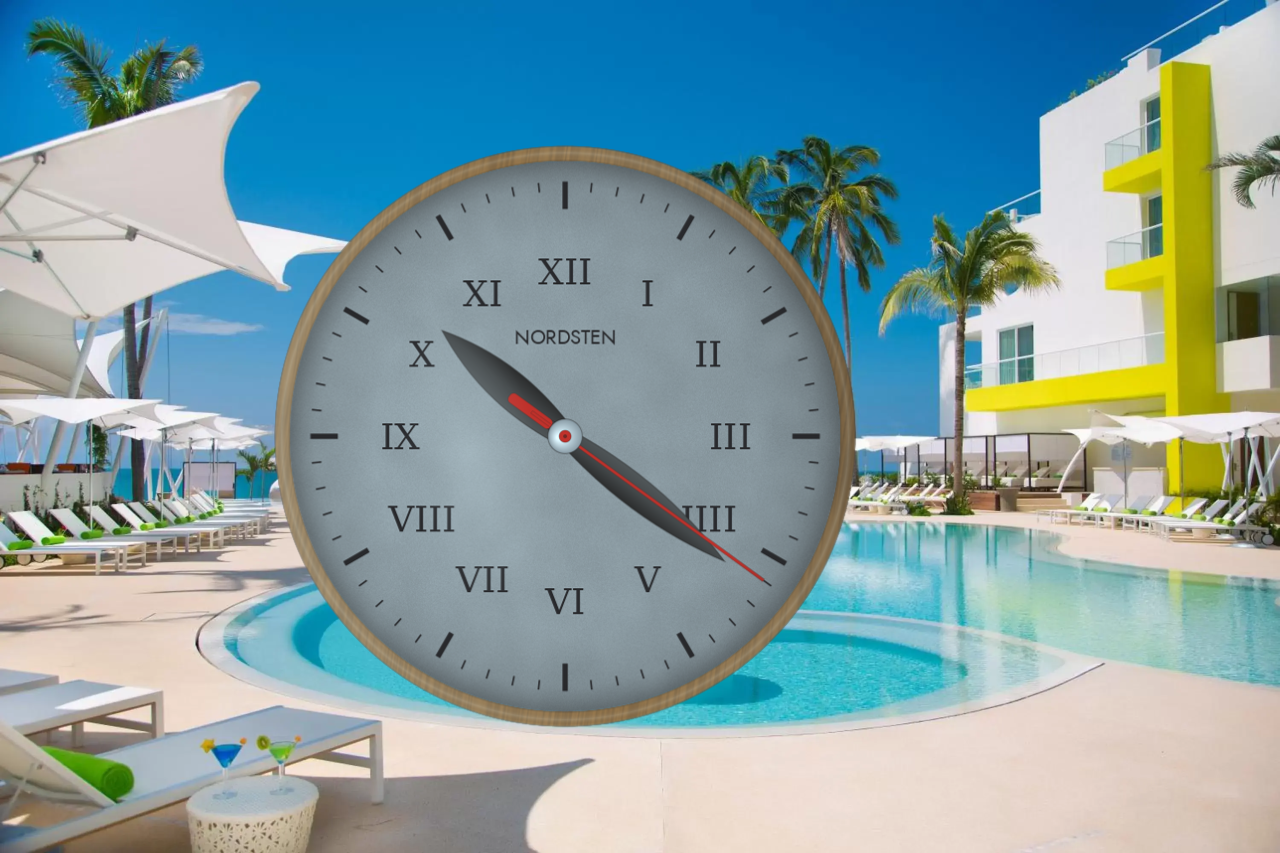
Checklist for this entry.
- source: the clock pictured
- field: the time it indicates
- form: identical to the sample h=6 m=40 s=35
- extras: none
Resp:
h=10 m=21 s=21
